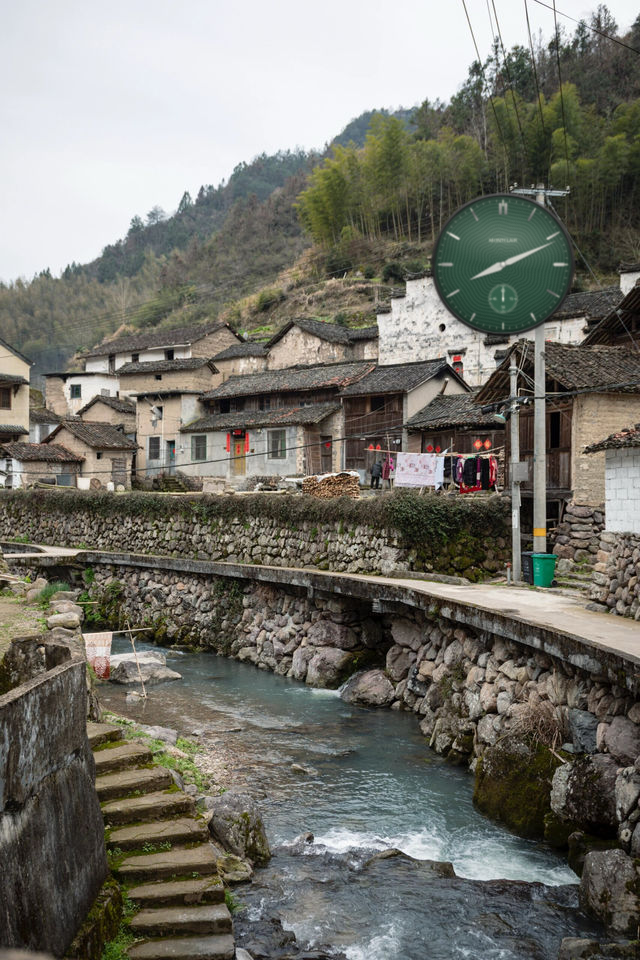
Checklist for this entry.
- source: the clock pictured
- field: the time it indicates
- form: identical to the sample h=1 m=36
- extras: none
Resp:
h=8 m=11
